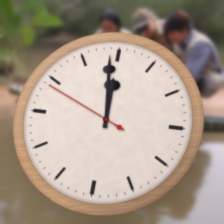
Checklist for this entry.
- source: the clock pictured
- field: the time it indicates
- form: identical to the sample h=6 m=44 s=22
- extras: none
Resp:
h=11 m=58 s=49
